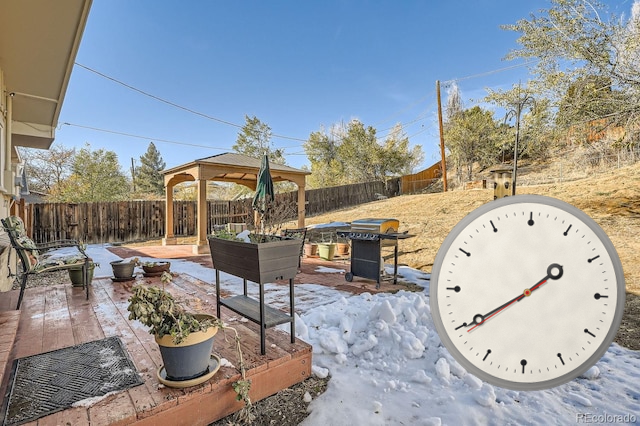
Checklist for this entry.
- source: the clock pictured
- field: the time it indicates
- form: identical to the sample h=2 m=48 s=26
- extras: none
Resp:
h=1 m=39 s=39
